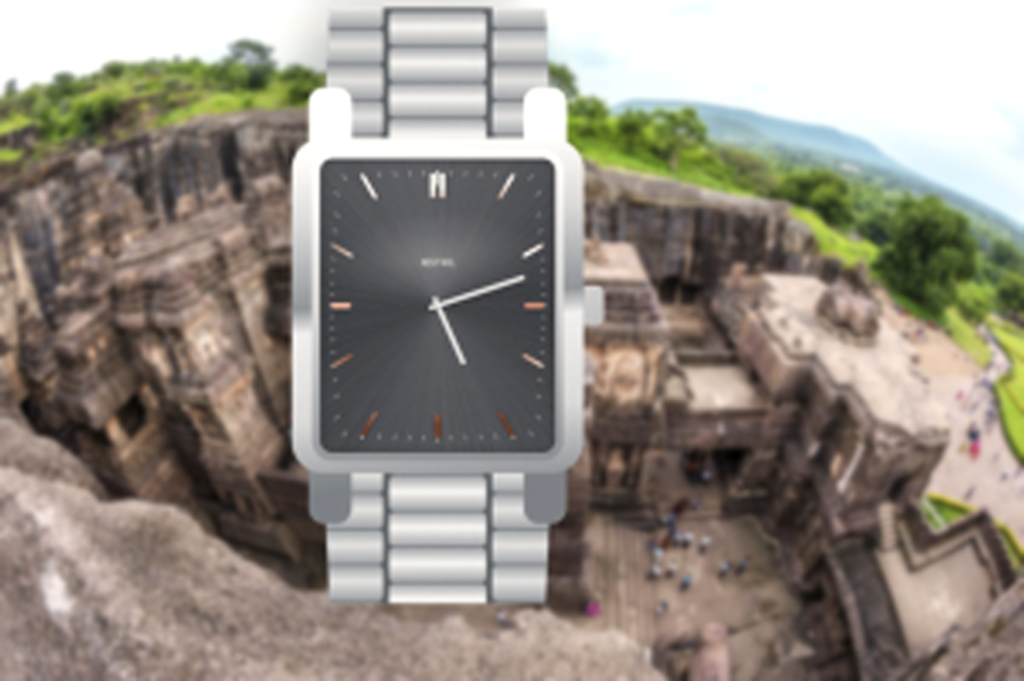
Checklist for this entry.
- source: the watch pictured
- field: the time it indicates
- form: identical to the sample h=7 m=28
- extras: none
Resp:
h=5 m=12
